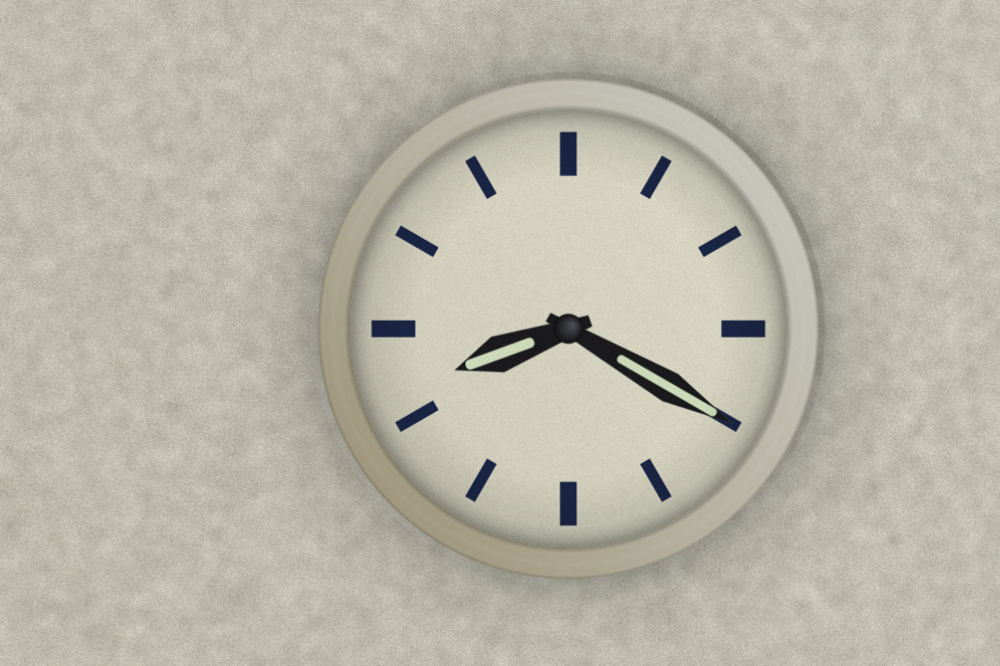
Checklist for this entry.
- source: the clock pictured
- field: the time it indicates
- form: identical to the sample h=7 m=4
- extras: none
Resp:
h=8 m=20
